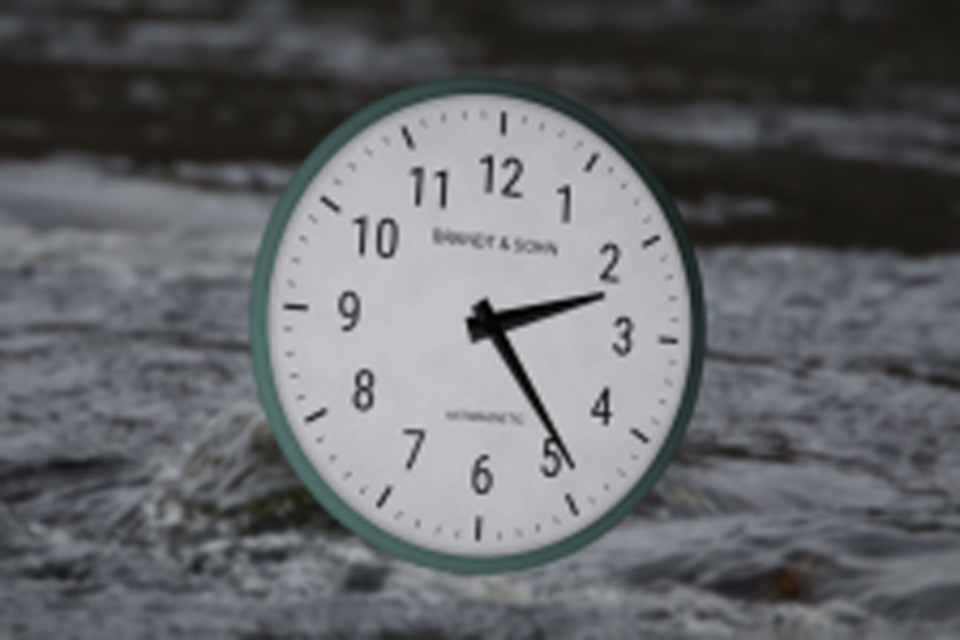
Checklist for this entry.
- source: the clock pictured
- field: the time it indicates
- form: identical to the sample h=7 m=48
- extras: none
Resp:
h=2 m=24
